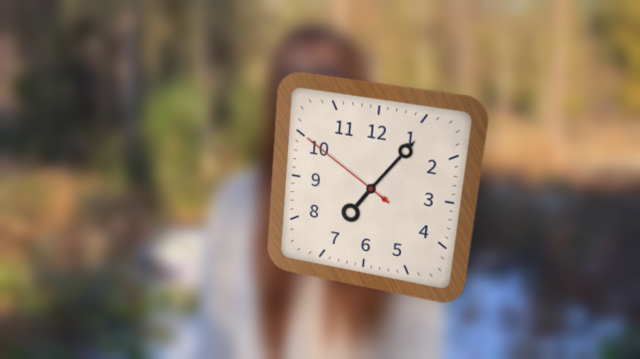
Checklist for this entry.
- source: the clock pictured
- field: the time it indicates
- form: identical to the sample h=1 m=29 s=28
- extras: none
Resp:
h=7 m=5 s=50
